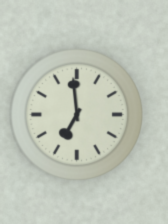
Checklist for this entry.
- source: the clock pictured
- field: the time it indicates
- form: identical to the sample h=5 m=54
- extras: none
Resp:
h=6 m=59
